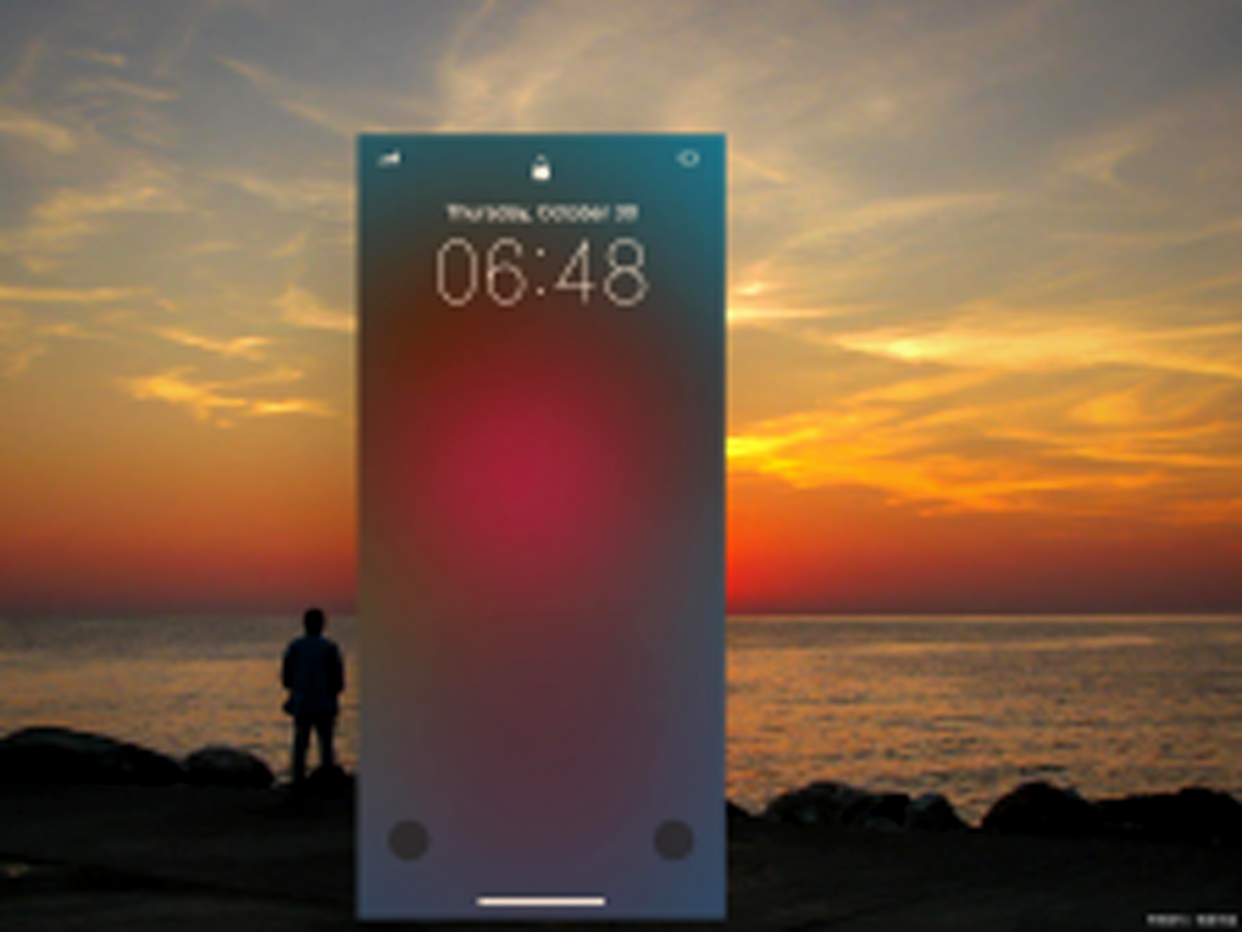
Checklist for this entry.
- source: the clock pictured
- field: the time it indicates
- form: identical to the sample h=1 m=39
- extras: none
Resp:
h=6 m=48
